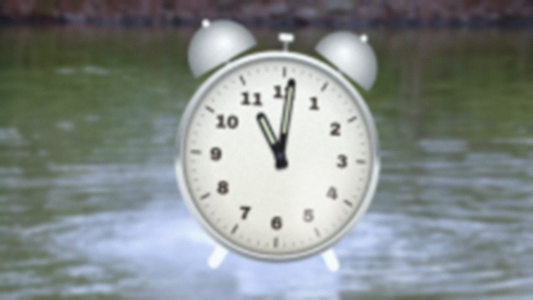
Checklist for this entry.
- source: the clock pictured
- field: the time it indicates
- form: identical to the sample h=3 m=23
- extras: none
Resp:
h=11 m=1
